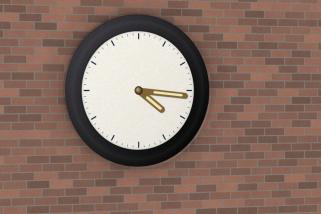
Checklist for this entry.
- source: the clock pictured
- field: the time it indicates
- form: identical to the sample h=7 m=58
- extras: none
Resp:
h=4 m=16
